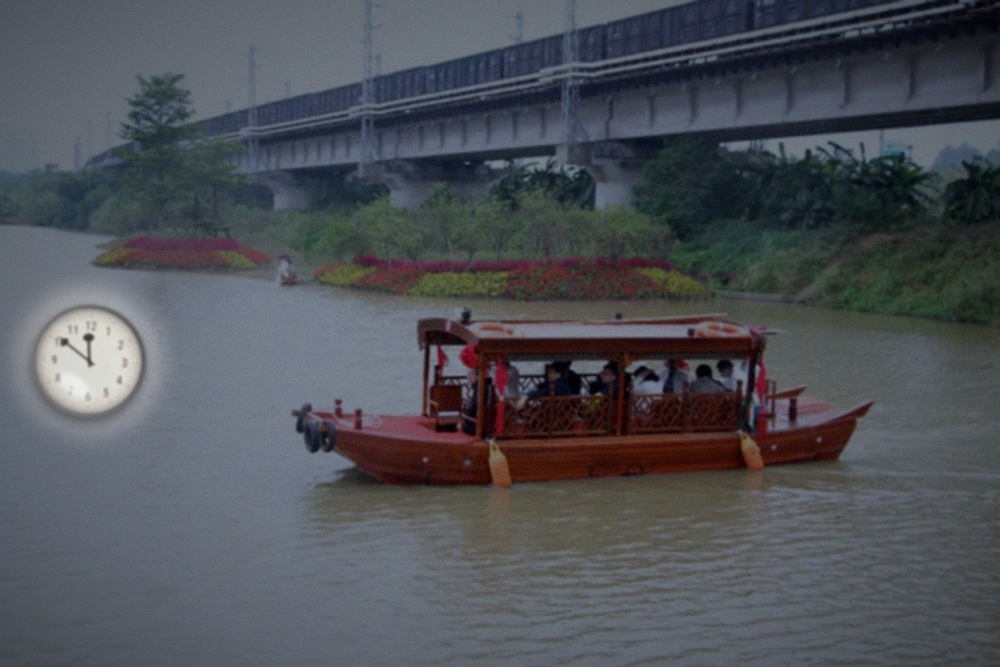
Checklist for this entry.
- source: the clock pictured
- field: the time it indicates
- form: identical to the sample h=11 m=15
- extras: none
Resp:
h=11 m=51
